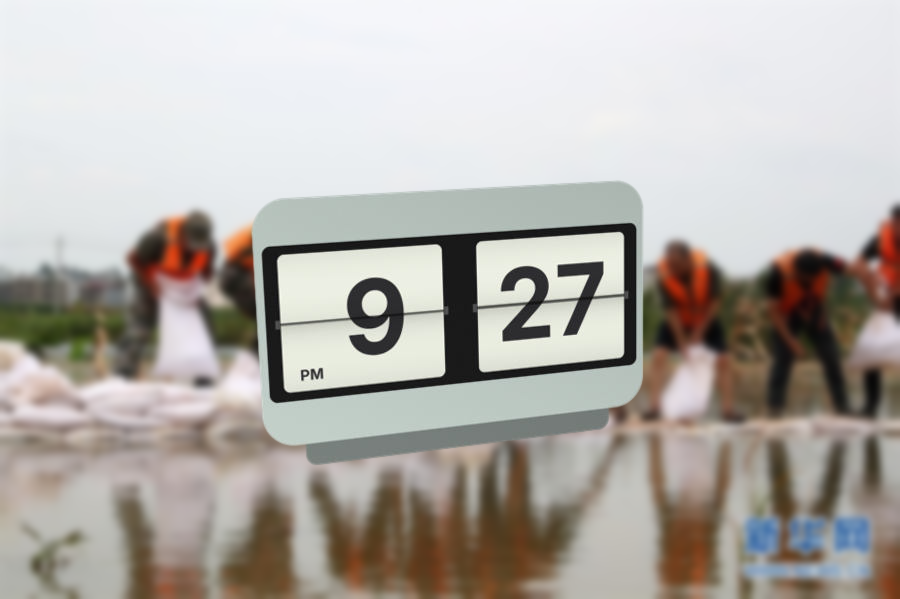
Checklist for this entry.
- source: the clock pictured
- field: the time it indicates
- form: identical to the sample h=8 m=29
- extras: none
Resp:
h=9 m=27
